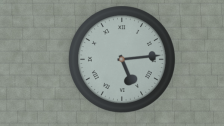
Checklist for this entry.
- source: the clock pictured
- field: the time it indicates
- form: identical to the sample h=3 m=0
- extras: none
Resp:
h=5 m=14
